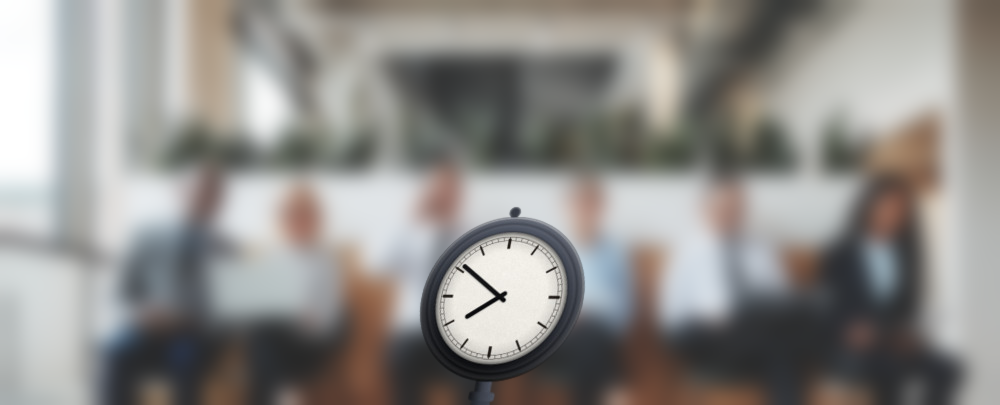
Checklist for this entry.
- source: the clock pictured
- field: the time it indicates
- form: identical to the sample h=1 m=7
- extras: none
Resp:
h=7 m=51
